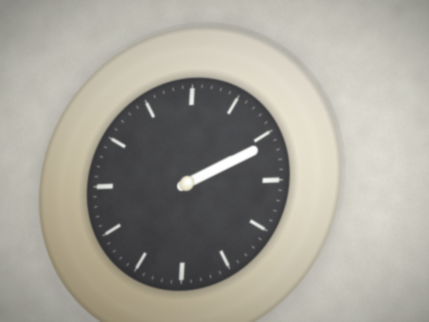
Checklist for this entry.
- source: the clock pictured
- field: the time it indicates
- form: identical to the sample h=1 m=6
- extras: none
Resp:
h=2 m=11
